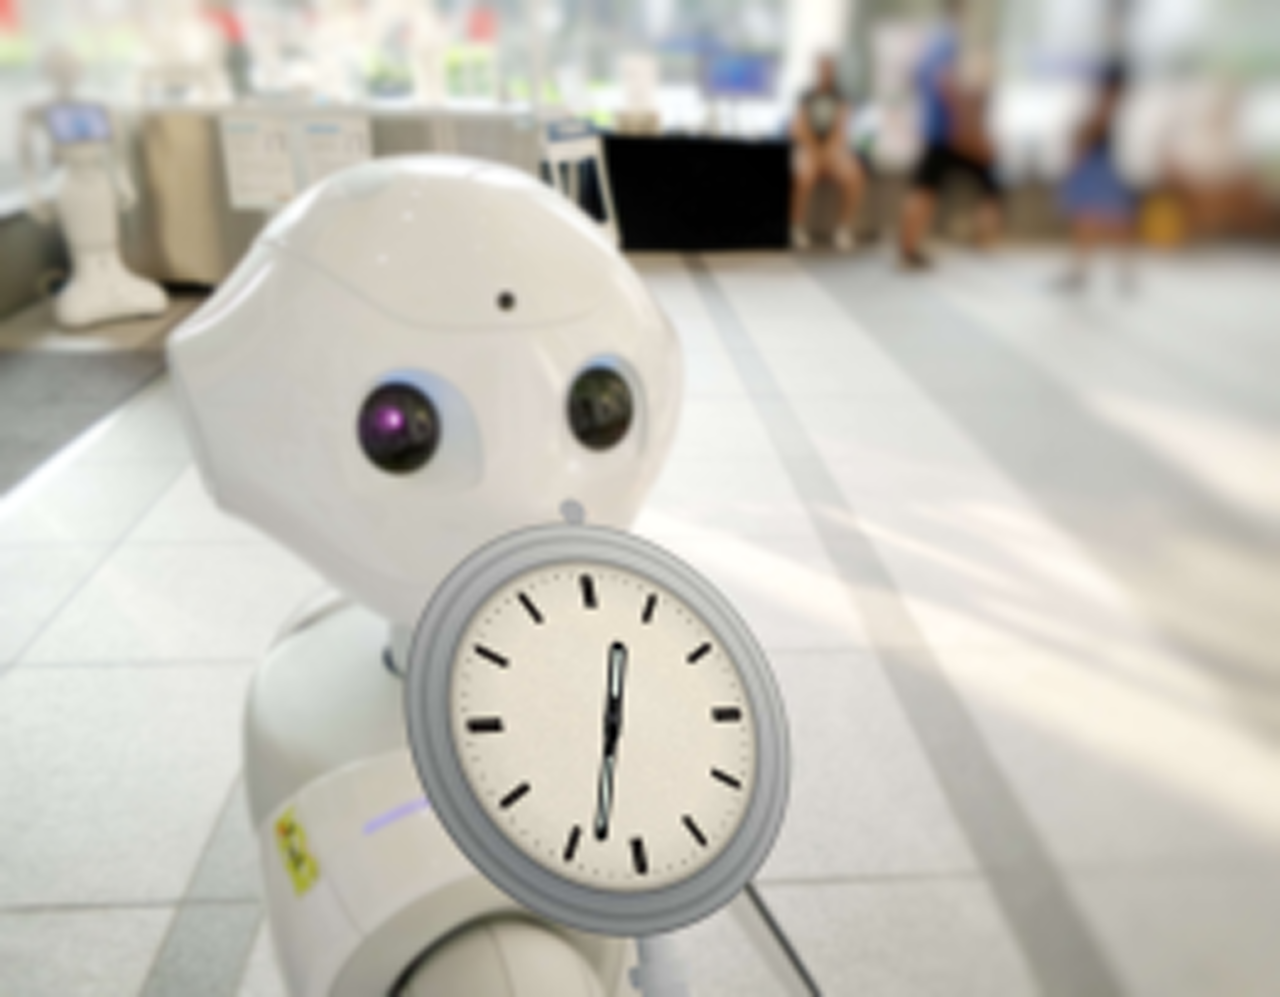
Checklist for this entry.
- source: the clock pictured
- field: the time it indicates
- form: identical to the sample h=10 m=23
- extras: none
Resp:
h=12 m=33
